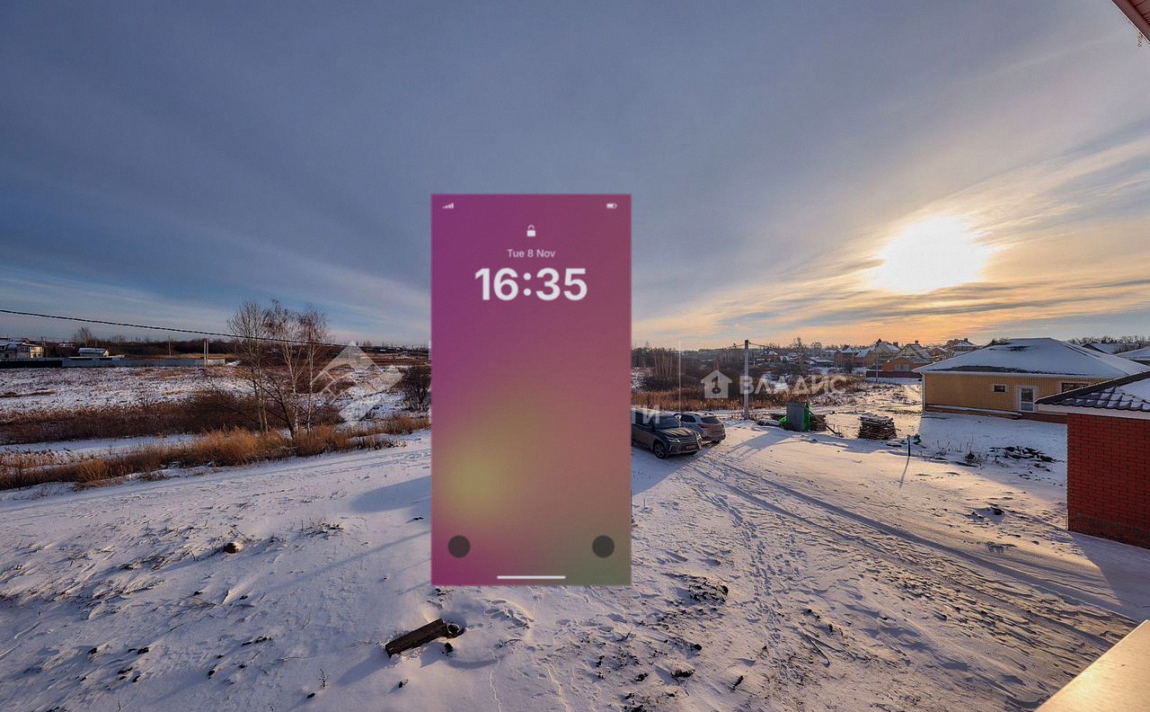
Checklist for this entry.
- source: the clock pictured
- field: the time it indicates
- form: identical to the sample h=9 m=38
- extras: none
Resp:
h=16 m=35
